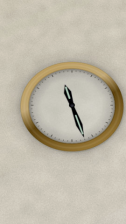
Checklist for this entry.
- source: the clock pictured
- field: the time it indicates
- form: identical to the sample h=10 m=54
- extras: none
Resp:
h=11 m=27
